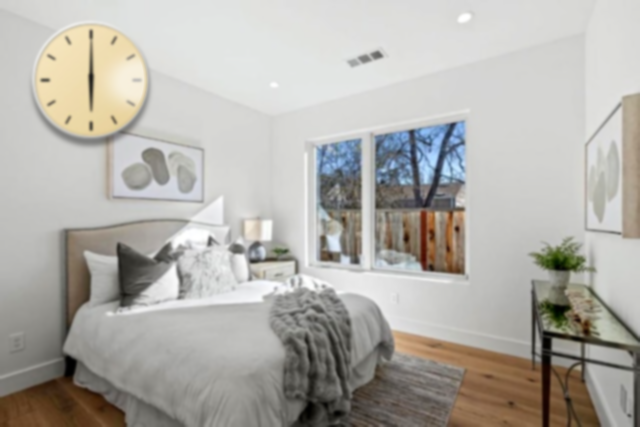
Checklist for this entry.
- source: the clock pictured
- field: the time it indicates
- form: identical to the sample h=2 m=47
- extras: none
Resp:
h=6 m=0
